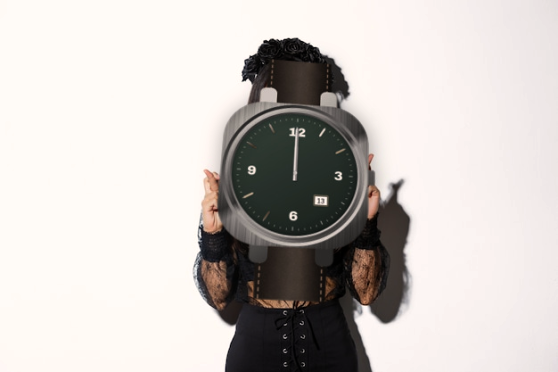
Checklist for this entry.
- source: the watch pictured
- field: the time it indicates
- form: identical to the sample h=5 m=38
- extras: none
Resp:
h=12 m=0
